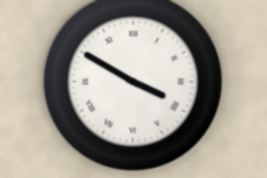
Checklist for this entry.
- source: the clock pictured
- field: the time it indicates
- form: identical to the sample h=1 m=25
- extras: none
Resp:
h=3 m=50
